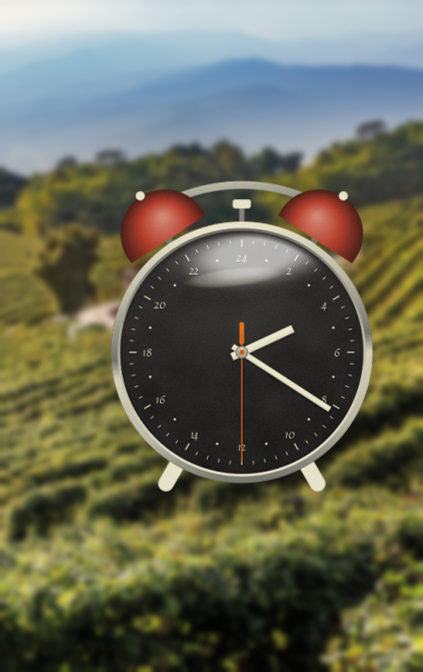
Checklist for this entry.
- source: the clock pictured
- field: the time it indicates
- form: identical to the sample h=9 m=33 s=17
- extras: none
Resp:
h=4 m=20 s=30
